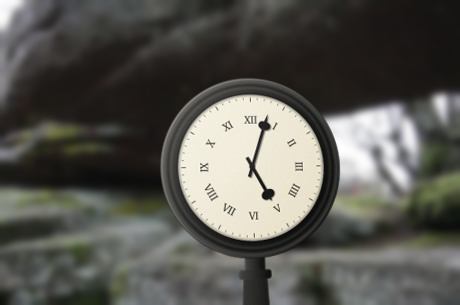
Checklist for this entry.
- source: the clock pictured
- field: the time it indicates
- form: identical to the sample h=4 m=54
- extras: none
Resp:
h=5 m=3
